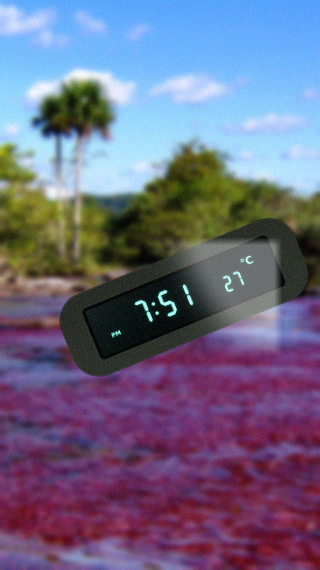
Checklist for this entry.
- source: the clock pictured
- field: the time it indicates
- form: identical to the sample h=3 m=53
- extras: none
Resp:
h=7 m=51
